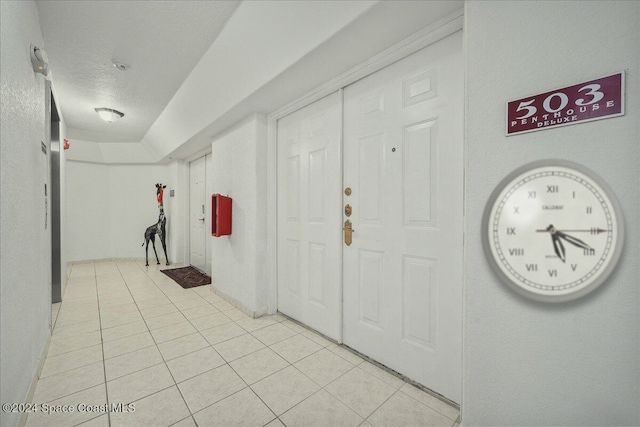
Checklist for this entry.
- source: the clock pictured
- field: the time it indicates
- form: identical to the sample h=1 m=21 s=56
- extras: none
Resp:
h=5 m=19 s=15
